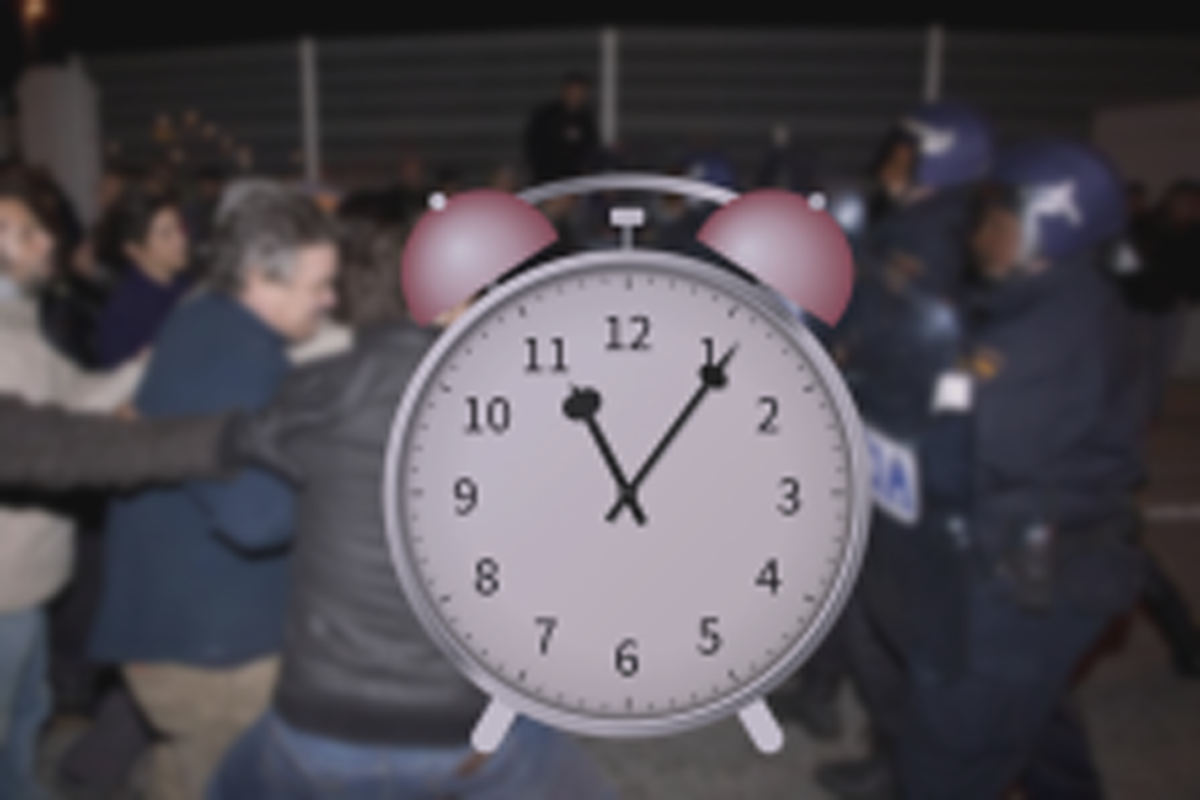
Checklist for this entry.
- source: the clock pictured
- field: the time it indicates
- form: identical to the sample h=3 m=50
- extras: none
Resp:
h=11 m=6
